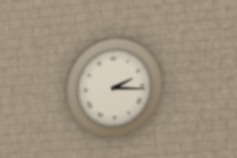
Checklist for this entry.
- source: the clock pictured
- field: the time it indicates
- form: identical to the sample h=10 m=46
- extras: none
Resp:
h=2 m=16
